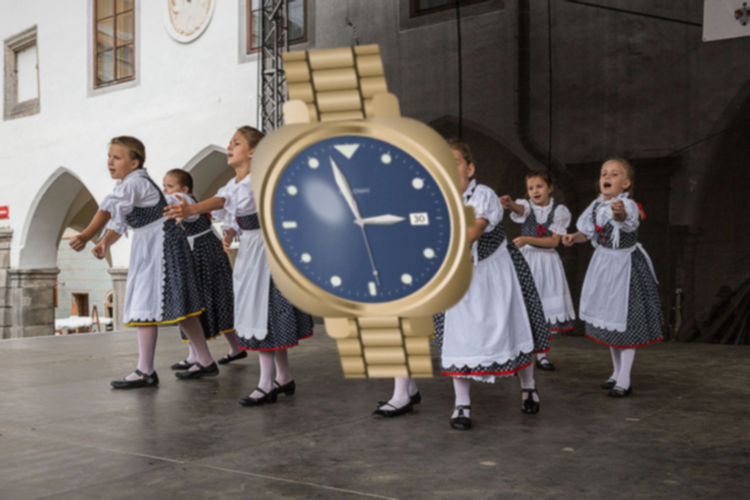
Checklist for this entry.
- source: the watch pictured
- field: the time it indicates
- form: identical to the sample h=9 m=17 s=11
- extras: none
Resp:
h=2 m=57 s=29
